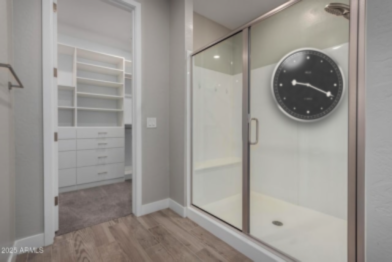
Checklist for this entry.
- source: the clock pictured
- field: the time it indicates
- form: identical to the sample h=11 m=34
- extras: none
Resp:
h=9 m=19
